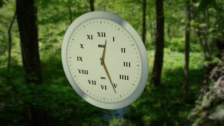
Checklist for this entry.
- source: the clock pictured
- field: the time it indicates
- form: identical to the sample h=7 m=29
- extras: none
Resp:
h=12 m=26
